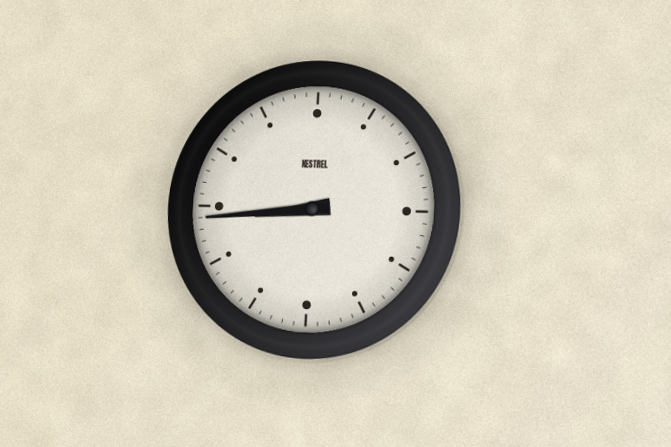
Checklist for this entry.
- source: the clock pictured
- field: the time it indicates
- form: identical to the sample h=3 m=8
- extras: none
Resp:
h=8 m=44
